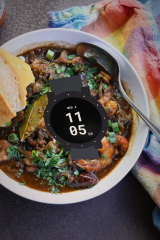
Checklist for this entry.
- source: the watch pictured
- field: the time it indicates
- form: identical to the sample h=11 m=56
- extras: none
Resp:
h=11 m=5
